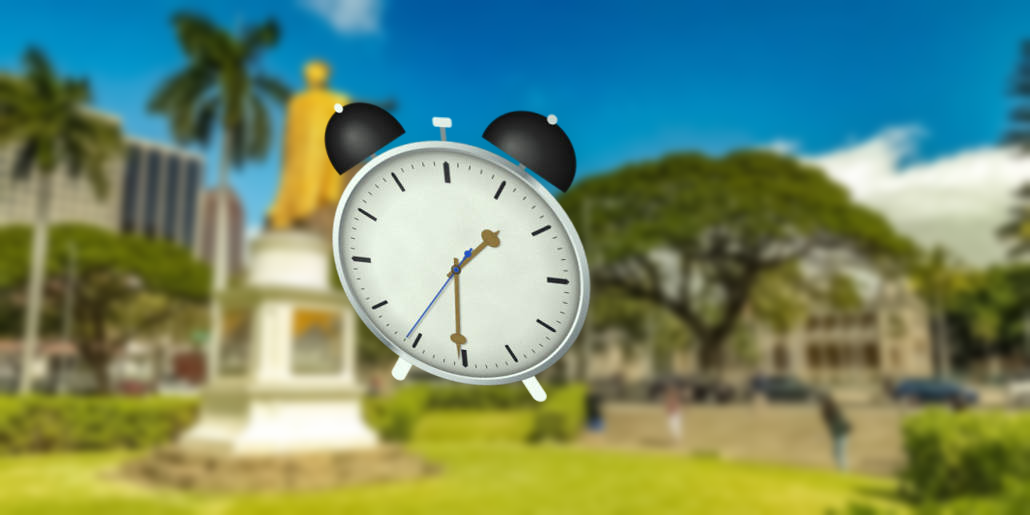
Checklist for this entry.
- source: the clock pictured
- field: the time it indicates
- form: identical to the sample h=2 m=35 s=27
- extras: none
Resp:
h=1 m=30 s=36
